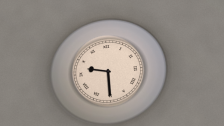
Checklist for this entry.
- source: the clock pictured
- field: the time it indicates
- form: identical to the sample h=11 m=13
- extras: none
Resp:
h=9 m=30
